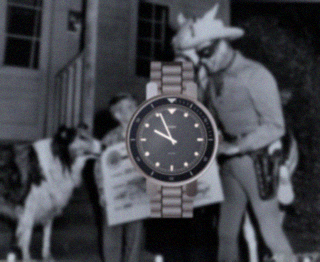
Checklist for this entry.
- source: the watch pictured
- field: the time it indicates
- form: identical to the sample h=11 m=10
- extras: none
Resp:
h=9 m=56
